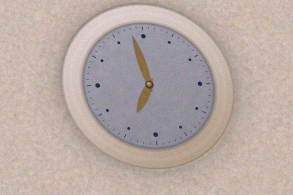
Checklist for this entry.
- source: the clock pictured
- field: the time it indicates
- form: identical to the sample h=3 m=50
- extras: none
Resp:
h=6 m=58
